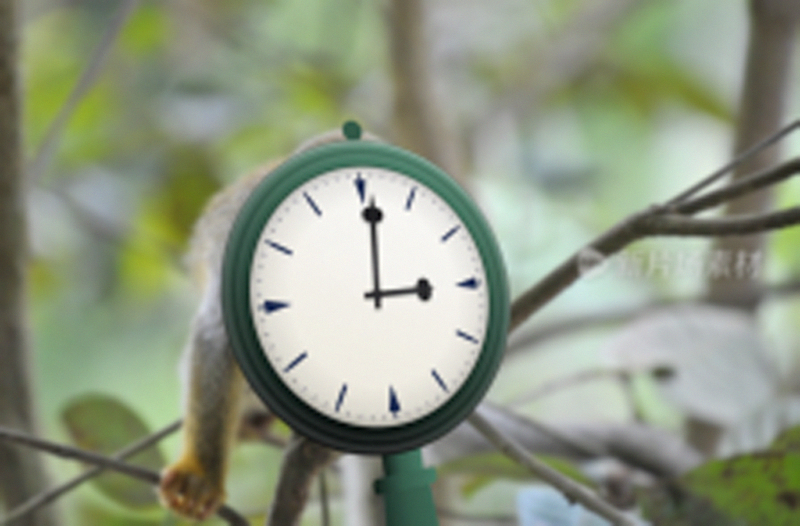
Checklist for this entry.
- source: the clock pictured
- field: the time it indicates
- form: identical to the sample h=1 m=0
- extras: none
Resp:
h=3 m=1
